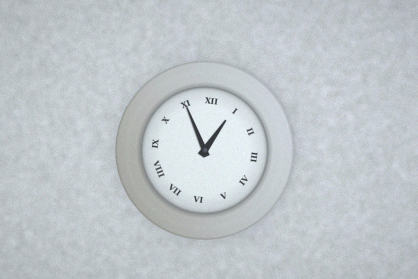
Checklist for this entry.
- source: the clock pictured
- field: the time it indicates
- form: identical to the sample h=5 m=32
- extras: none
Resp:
h=12 m=55
